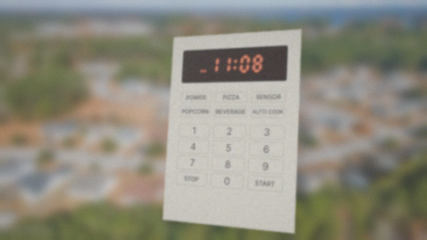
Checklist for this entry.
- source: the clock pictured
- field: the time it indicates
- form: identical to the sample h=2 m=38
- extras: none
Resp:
h=11 m=8
